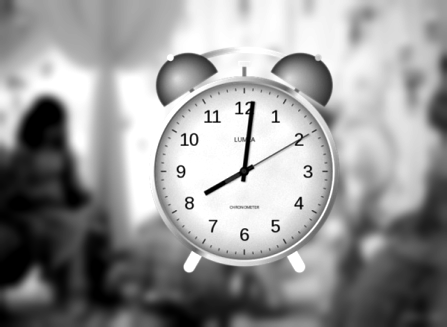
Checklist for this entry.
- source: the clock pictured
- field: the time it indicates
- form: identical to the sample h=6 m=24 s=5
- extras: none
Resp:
h=8 m=1 s=10
